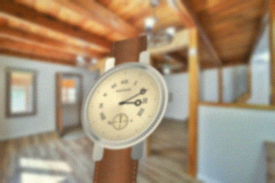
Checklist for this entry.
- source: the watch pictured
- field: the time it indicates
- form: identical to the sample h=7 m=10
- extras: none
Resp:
h=3 m=11
